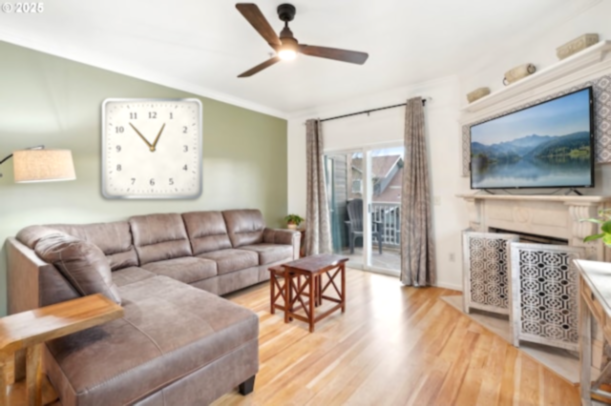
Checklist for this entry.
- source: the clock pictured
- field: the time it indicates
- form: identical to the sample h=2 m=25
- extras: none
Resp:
h=12 m=53
